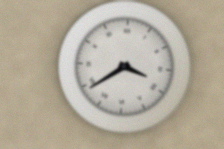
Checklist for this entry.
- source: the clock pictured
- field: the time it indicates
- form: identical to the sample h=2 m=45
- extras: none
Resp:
h=3 m=39
